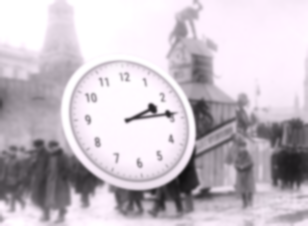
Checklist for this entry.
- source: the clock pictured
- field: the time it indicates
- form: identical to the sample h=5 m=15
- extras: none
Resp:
h=2 m=14
